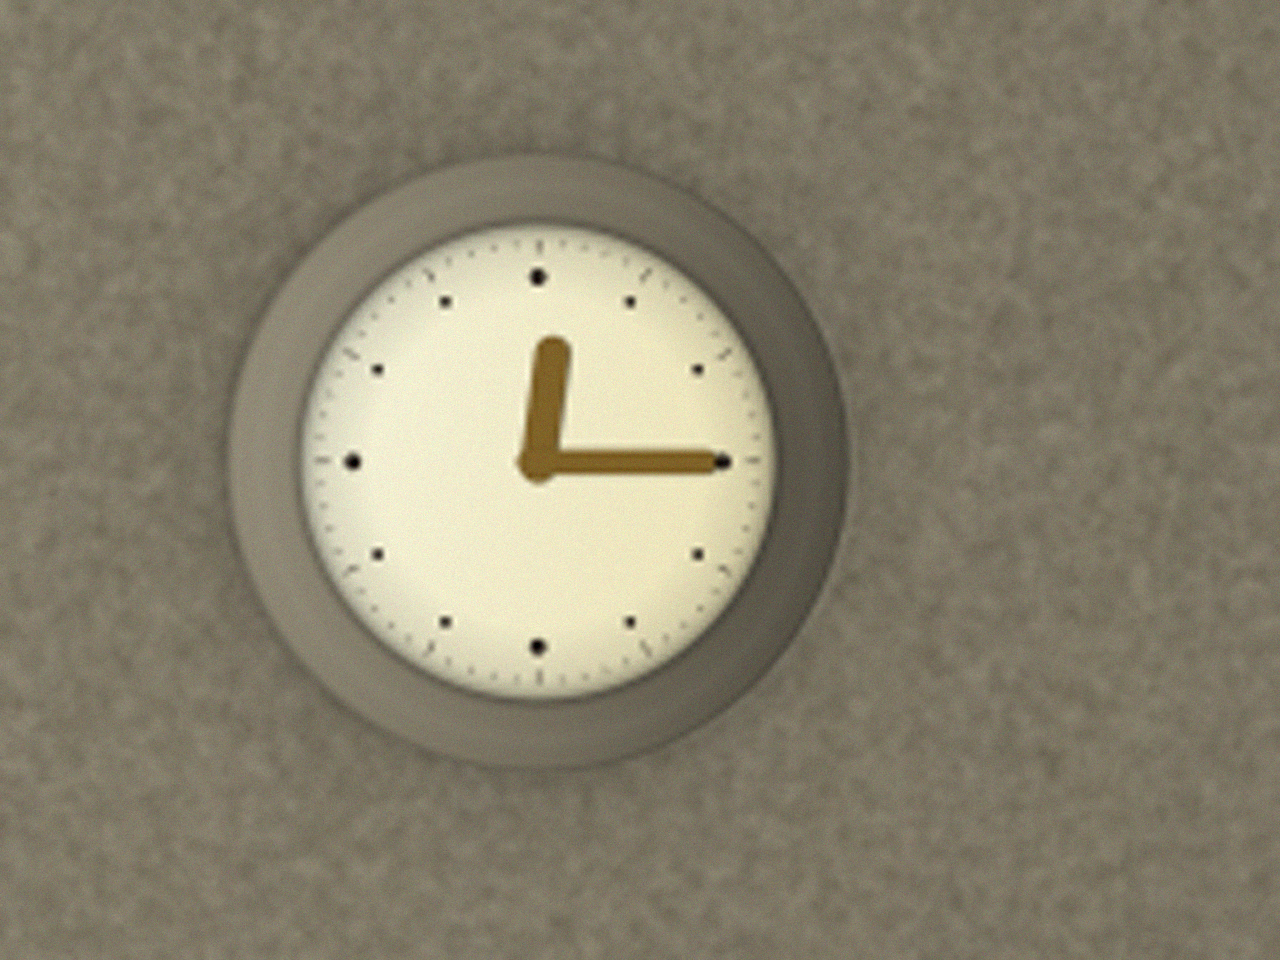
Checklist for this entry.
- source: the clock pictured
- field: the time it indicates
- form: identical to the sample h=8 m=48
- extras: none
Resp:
h=12 m=15
